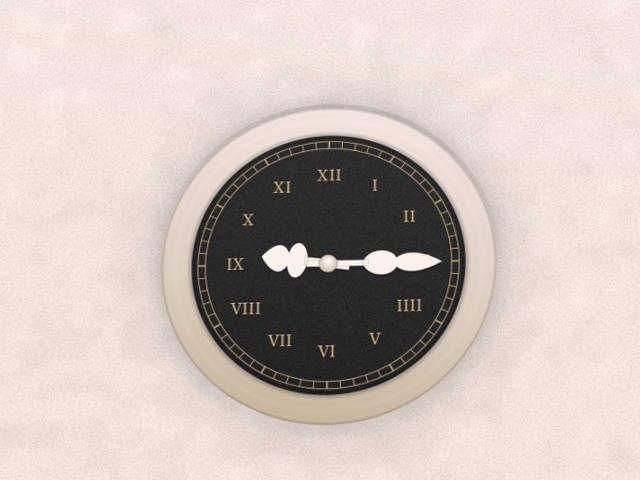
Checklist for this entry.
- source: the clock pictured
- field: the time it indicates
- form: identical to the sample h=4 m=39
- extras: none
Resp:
h=9 m=15
